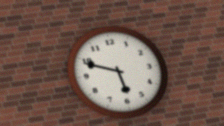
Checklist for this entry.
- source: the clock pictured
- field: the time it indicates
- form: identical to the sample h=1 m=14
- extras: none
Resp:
h=5 m=49
